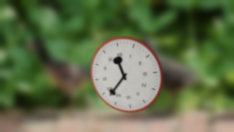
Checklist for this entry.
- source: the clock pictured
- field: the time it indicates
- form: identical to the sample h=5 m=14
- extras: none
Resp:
h=11 m=38
